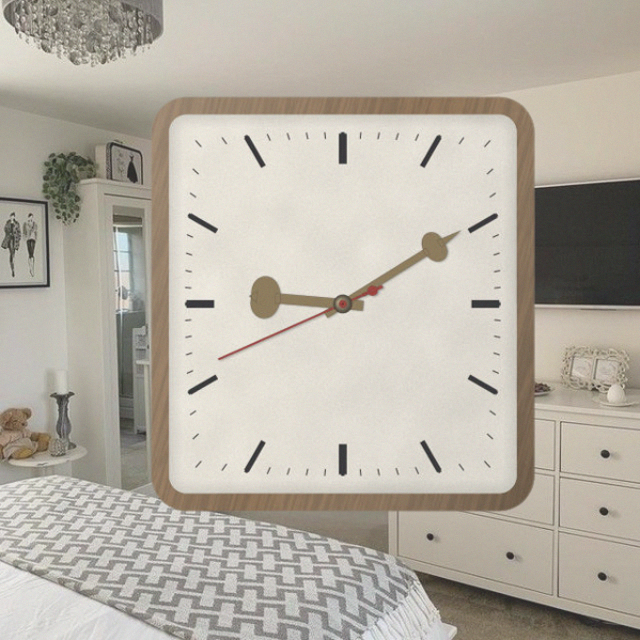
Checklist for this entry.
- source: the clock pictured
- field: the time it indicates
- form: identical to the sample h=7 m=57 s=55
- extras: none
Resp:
h=9 m=9 s=41
